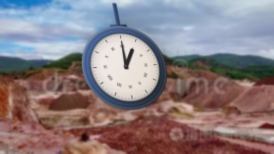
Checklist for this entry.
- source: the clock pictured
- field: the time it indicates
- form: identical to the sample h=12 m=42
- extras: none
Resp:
h=1 m=0
